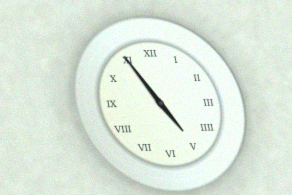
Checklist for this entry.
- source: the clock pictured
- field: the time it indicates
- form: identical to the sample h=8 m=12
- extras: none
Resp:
h=4 m=55
